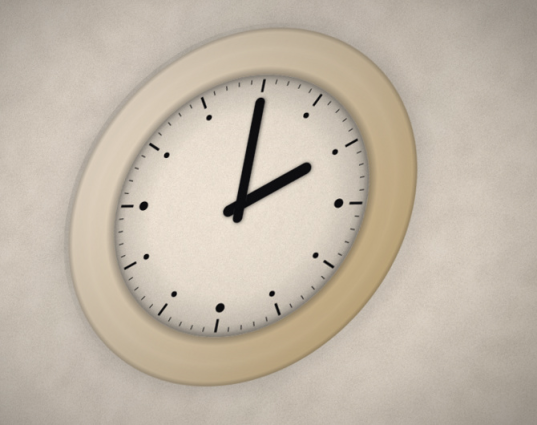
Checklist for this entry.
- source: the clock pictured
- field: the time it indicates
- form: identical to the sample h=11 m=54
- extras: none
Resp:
h=2 m=0
